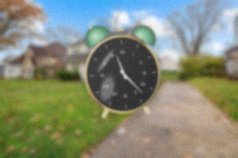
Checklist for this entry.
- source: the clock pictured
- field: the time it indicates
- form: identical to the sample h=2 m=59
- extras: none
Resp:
h=11 m=23
